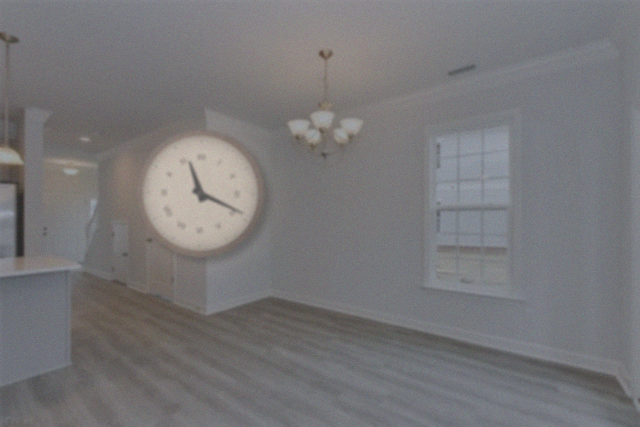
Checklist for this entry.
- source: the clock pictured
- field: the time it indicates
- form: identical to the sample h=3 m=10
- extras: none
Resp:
h=11 m=19
